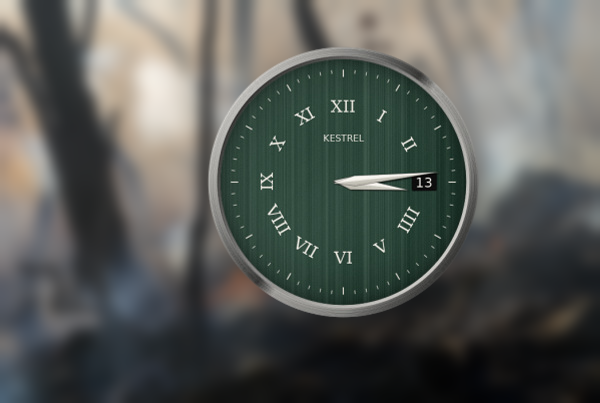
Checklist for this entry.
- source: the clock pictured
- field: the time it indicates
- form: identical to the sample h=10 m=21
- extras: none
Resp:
h=3 m=14
